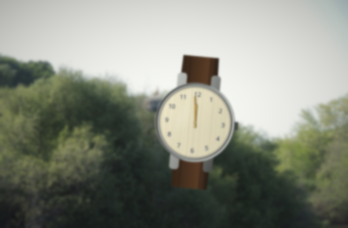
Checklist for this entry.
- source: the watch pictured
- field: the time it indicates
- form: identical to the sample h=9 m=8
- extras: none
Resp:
h=11 m=59
